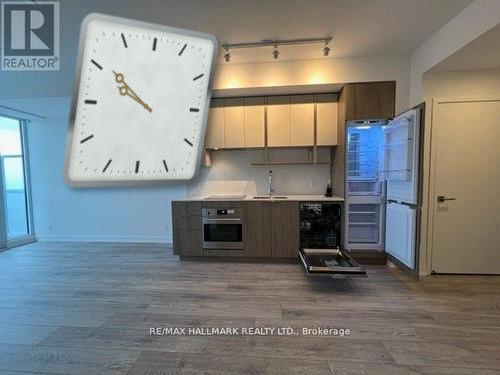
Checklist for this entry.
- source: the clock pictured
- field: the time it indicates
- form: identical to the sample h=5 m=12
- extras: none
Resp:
h=9 m=51
